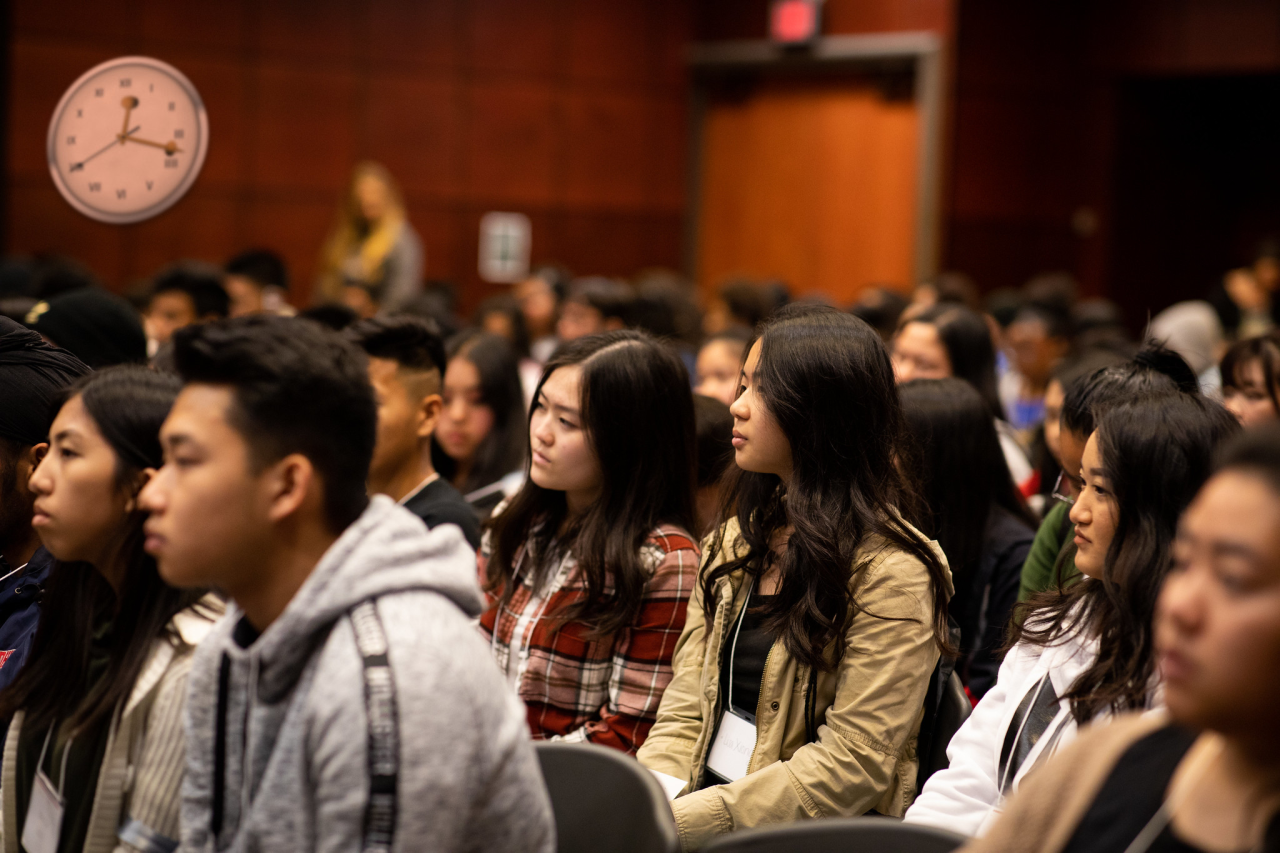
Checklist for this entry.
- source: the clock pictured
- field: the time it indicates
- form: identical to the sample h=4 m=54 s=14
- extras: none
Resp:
h=12 m=17 s=40
